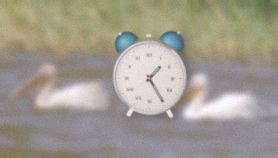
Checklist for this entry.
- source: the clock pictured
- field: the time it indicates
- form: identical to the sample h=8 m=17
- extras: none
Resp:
h=1 m=25
